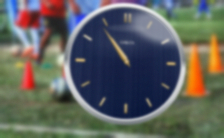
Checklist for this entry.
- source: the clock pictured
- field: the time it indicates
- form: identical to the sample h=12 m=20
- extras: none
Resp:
h=10 m=54
